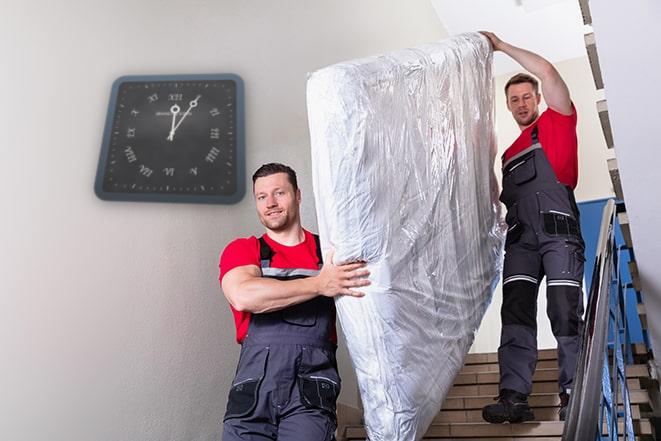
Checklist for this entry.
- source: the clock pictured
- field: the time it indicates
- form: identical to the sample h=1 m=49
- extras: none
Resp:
h=12 m=5
